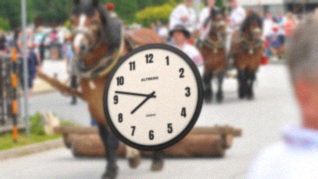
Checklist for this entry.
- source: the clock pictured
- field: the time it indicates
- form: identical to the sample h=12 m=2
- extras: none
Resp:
h=7 m=47
